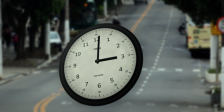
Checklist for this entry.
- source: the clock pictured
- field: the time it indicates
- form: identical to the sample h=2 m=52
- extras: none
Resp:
h=3 m=1
